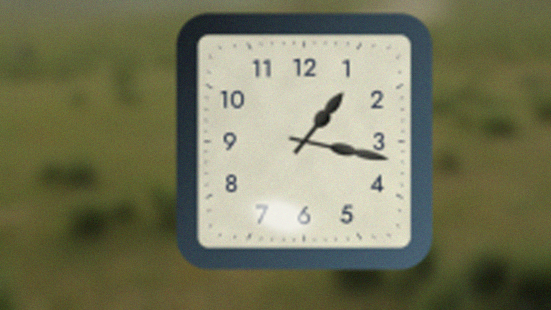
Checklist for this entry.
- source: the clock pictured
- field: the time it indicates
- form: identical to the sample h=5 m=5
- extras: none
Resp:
h=1 m=17
